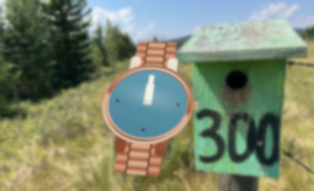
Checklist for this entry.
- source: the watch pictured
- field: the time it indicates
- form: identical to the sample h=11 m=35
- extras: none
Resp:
h=12 m=0
